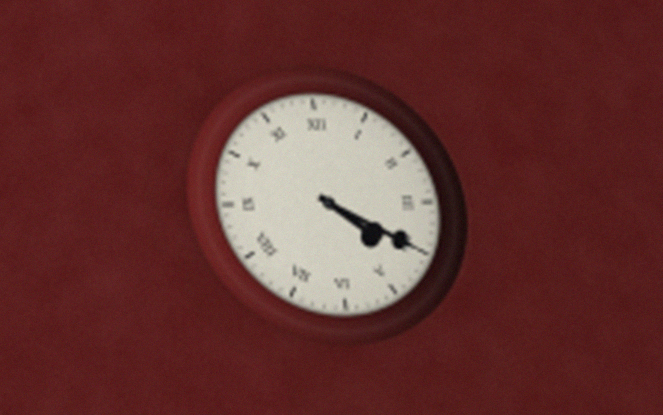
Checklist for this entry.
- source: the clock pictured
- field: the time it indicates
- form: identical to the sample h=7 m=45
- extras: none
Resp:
h=4 m=20
